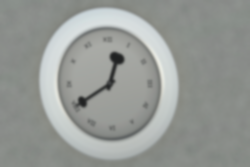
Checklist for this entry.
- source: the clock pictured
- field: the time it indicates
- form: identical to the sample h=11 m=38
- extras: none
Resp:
h=12 m=40
